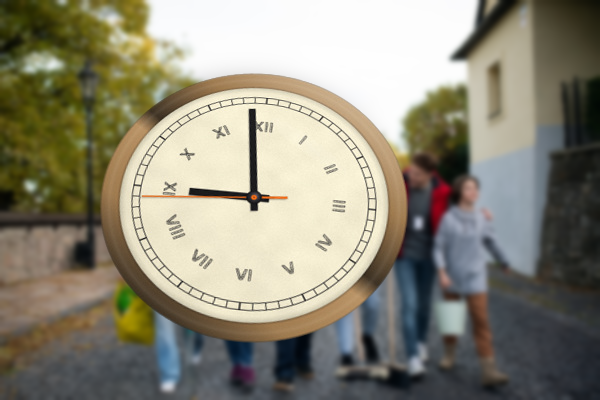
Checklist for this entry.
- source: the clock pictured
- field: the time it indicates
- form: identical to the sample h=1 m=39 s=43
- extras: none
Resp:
h=8 m=58 s=44
